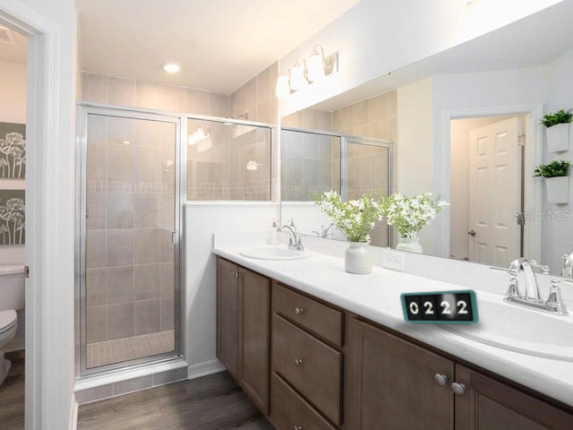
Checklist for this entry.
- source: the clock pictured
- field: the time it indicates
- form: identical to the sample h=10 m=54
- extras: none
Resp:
h=2 m=22
